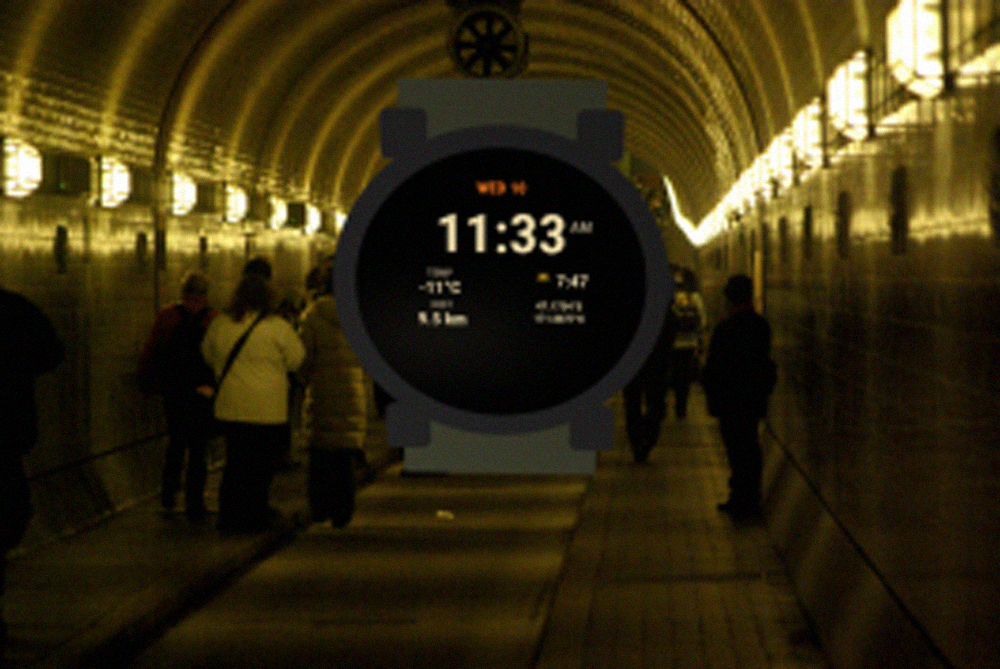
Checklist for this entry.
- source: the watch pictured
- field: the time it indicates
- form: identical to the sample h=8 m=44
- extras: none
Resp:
h=11 m=33
